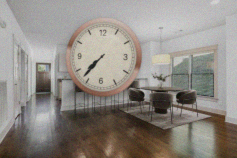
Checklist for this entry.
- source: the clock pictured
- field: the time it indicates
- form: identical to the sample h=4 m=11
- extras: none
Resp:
h=7 m=37
